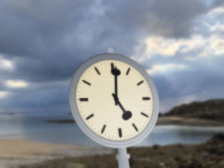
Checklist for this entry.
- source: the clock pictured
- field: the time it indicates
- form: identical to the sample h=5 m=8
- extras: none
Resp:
h=5 m=1
